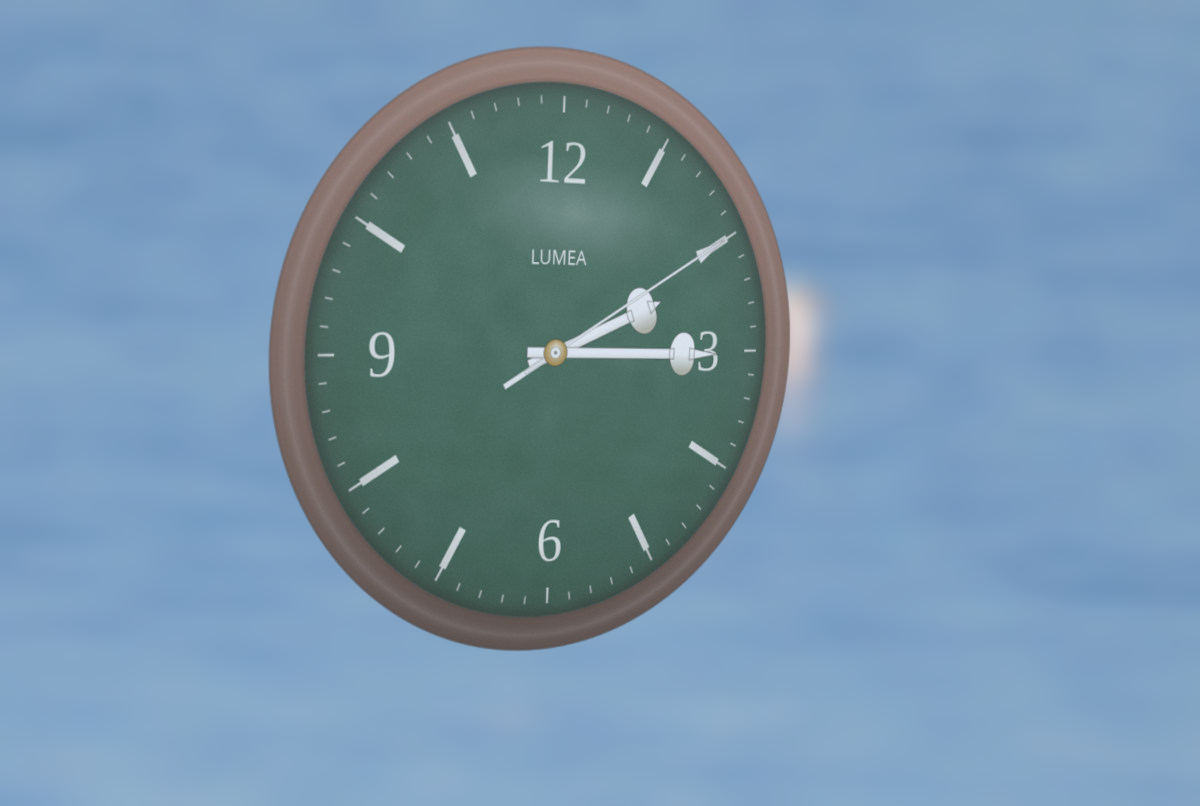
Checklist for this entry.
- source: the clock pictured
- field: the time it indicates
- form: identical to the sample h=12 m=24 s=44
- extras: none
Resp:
h=2 m=15 s=10
